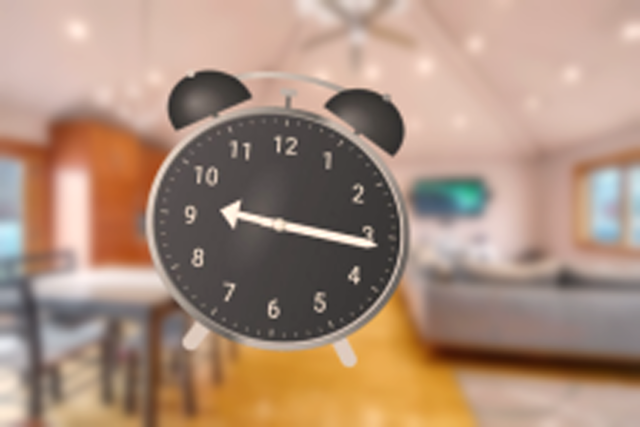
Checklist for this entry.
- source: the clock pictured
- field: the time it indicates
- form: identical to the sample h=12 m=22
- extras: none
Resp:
h=9 m=16
